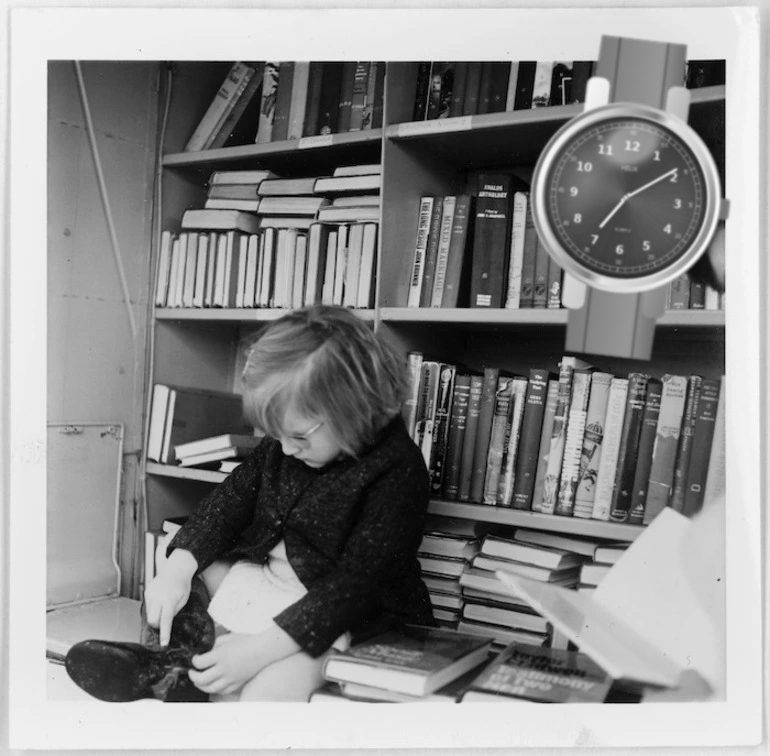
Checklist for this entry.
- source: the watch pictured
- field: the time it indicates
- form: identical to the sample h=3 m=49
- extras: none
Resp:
h=7 m=9
